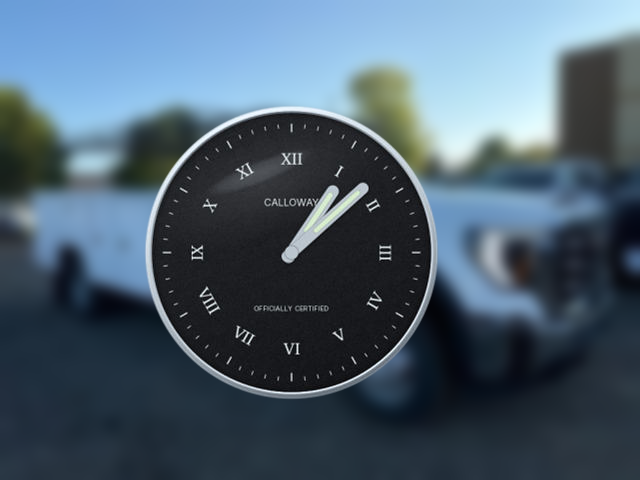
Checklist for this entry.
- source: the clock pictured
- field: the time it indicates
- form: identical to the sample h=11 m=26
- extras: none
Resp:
h=1 m=8
